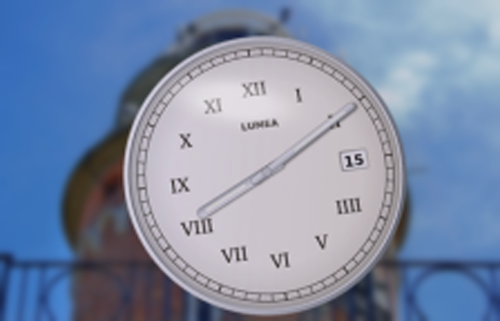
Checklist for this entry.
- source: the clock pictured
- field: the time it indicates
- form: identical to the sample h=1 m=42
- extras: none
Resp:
h=8 m=10
